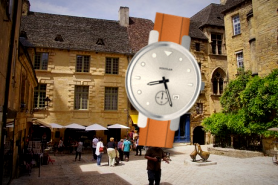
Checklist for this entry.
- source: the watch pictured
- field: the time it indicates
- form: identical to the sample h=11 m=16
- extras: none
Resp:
h=8 m=26
